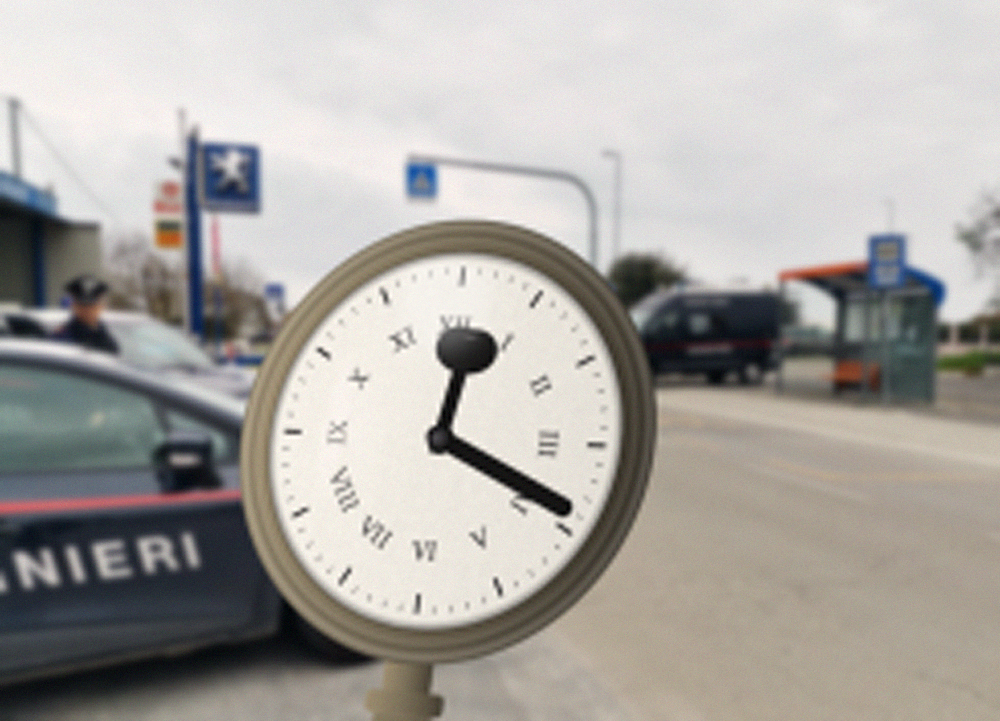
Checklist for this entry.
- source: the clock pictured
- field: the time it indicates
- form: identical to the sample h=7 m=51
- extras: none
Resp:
h=12 m=19
